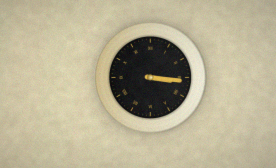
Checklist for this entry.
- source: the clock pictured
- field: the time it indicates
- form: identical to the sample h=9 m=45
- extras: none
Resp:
h=3 m=16
